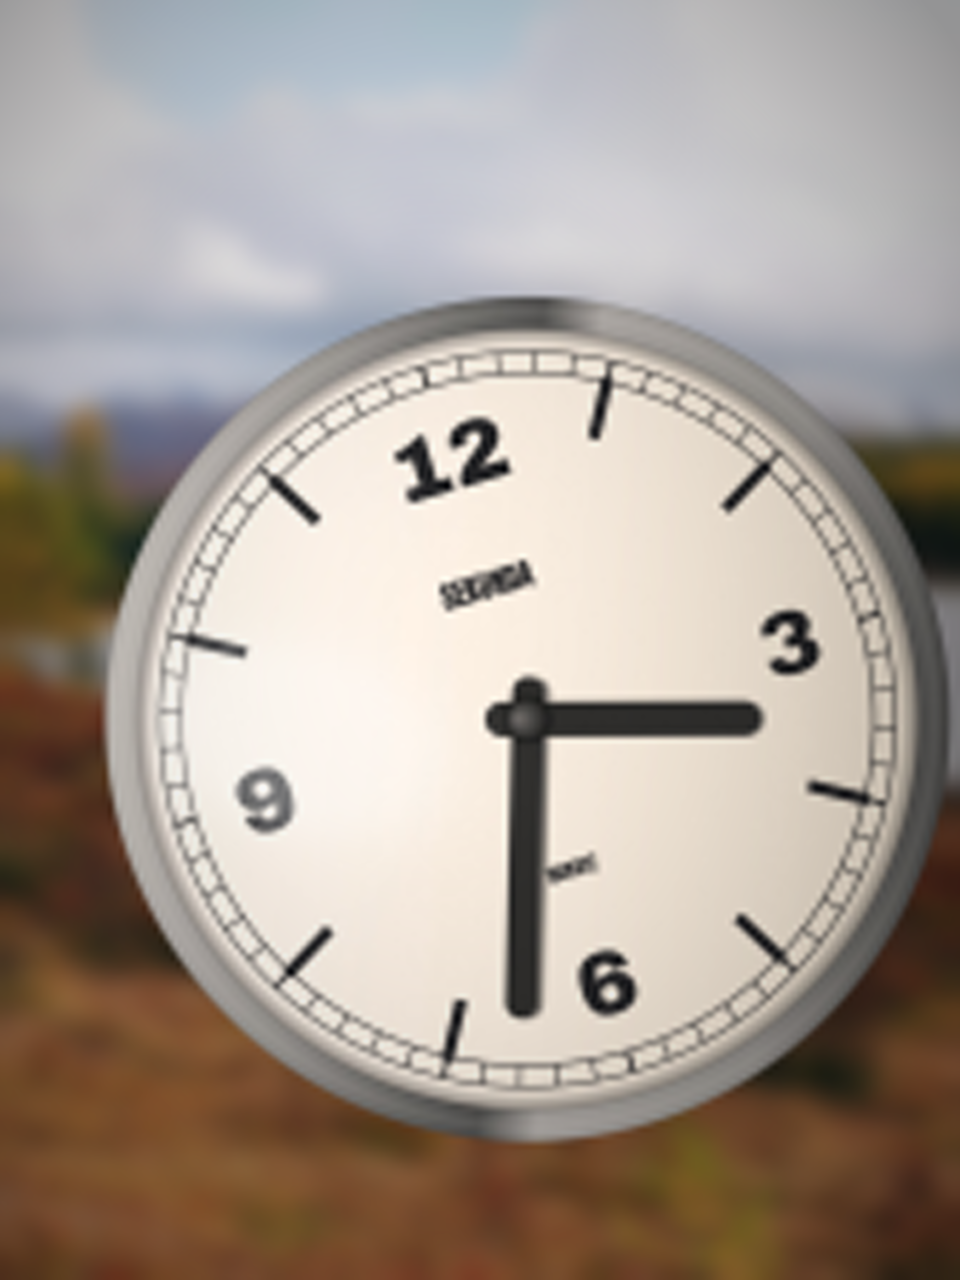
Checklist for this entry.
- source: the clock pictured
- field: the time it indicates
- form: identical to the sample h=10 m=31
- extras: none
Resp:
h=3 m=33
